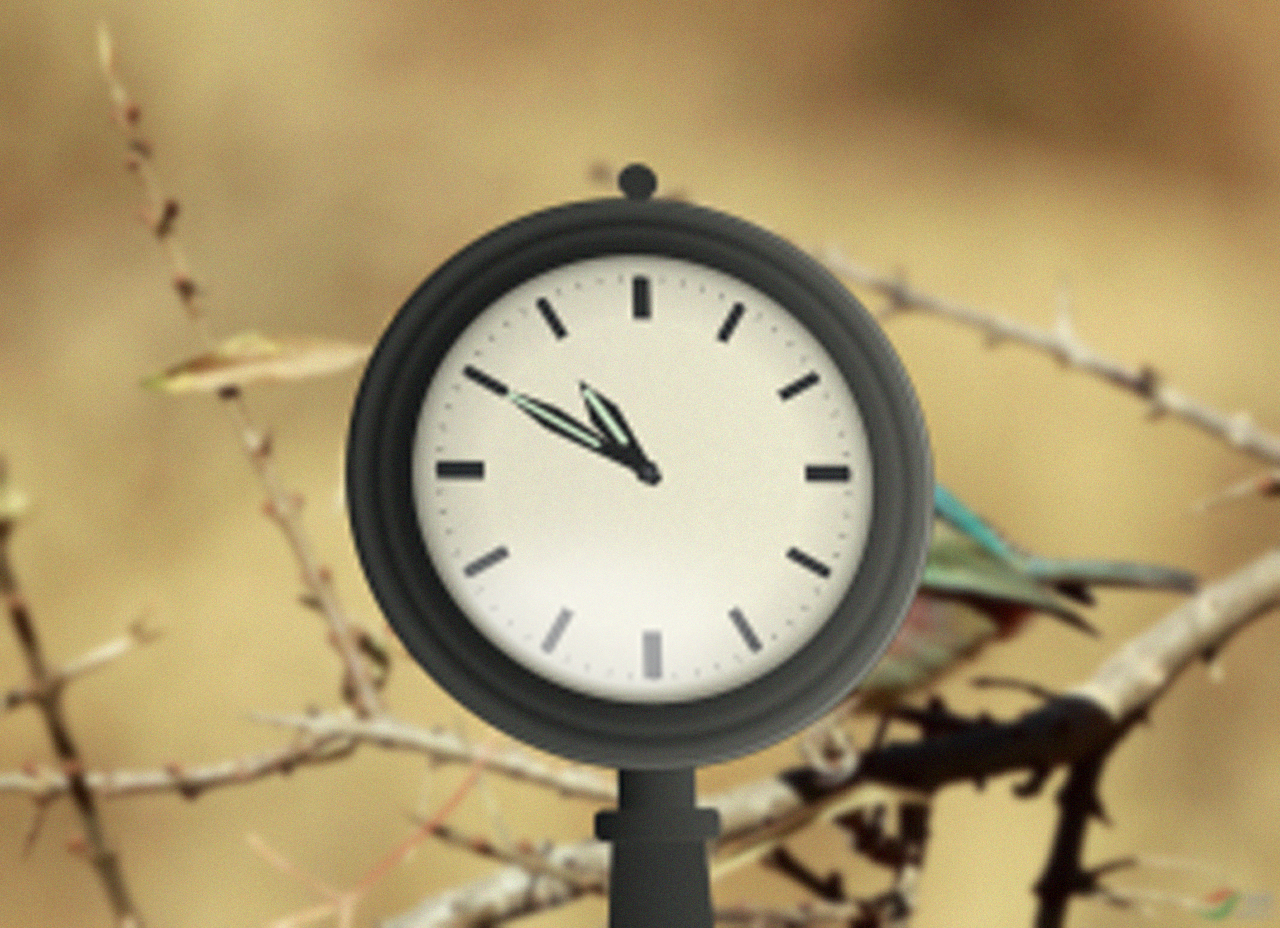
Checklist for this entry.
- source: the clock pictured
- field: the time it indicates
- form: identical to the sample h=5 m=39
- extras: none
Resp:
h=10 m=50
